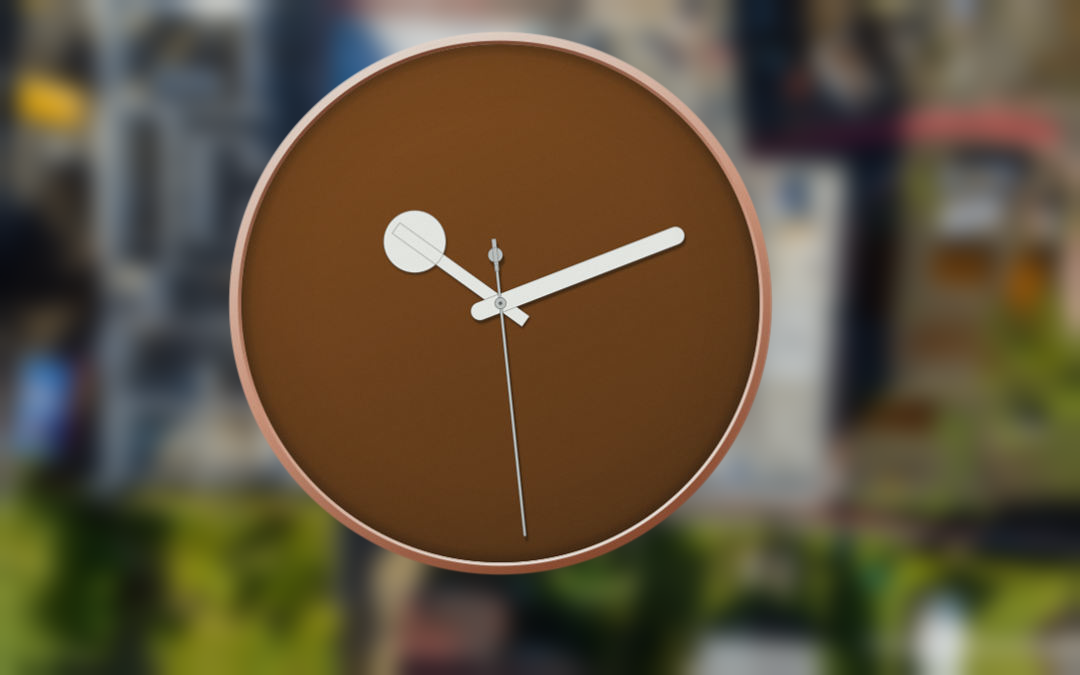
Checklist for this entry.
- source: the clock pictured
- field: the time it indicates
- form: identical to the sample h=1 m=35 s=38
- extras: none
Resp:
h=10 m=11 s=29
